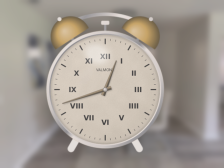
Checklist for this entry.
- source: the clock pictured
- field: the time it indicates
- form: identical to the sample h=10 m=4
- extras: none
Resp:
h=12 m=42
